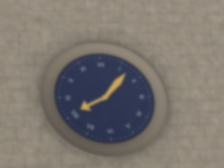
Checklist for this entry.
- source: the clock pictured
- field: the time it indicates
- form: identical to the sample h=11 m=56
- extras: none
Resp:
h=8 m=7
